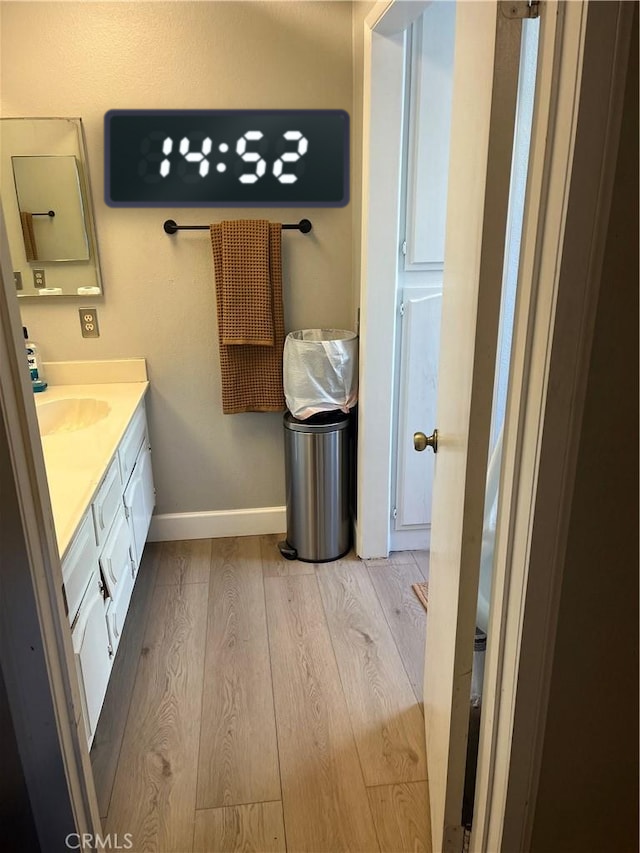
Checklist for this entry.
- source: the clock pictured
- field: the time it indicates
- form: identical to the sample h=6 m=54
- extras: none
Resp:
h=14 m=52
